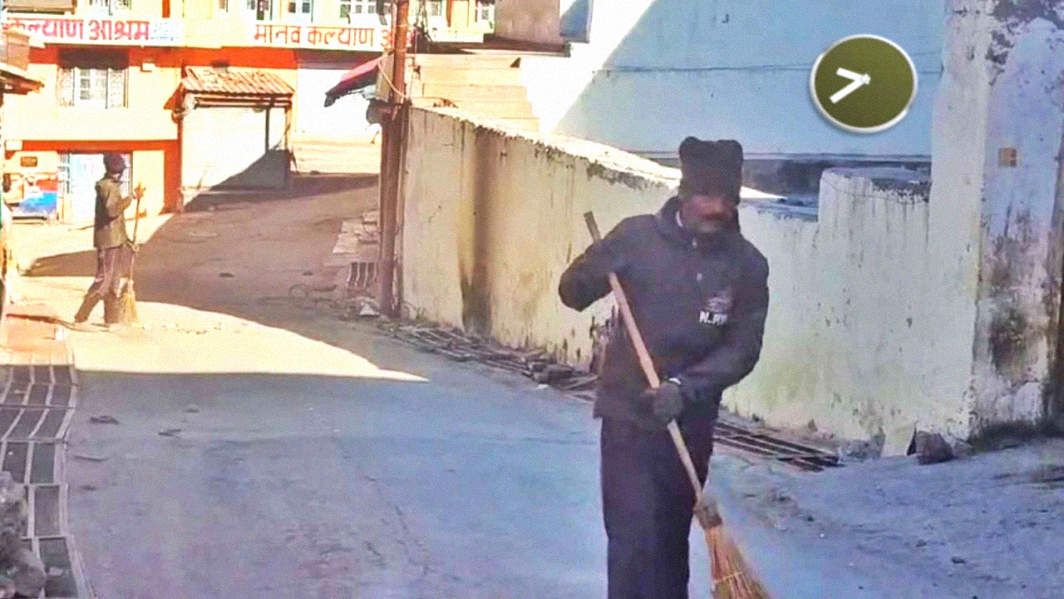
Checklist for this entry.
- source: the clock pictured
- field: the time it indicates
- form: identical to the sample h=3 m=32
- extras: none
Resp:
h=9 m=39
